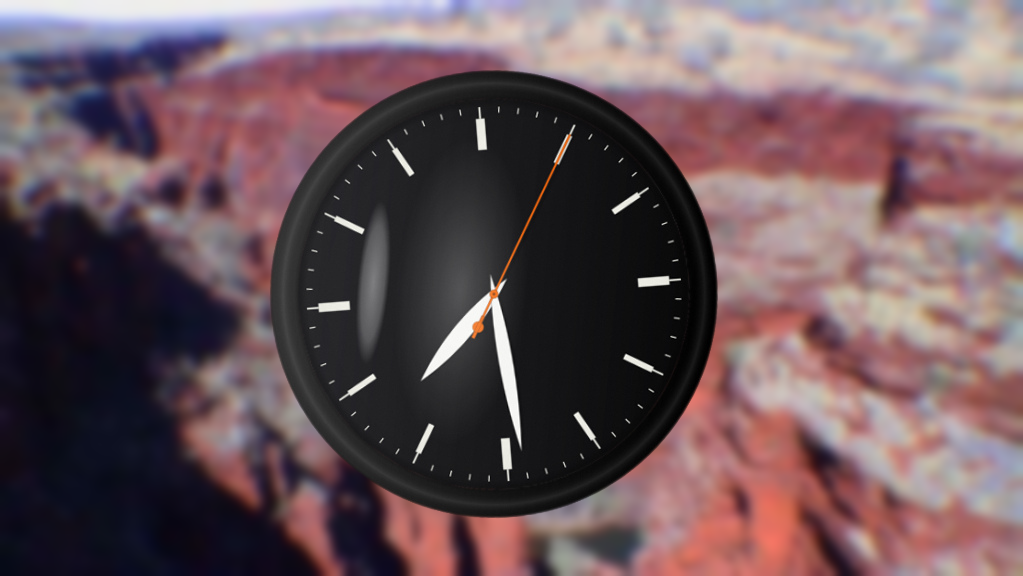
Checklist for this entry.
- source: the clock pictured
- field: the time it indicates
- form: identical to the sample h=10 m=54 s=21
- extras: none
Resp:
h=7 m=29 s=5
